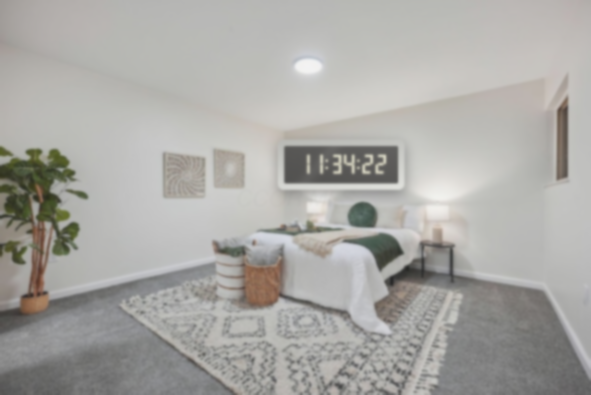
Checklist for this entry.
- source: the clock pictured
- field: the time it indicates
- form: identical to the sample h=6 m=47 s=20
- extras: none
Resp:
h=11 m=34 s=22
